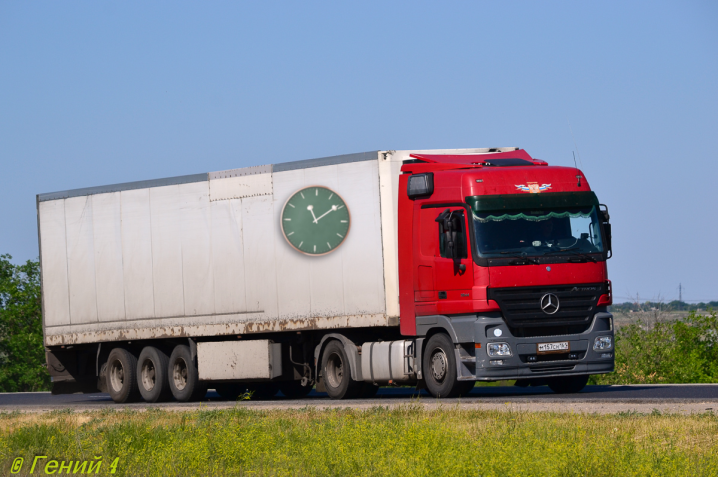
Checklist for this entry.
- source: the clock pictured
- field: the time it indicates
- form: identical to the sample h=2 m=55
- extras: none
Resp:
h=11 m=9
